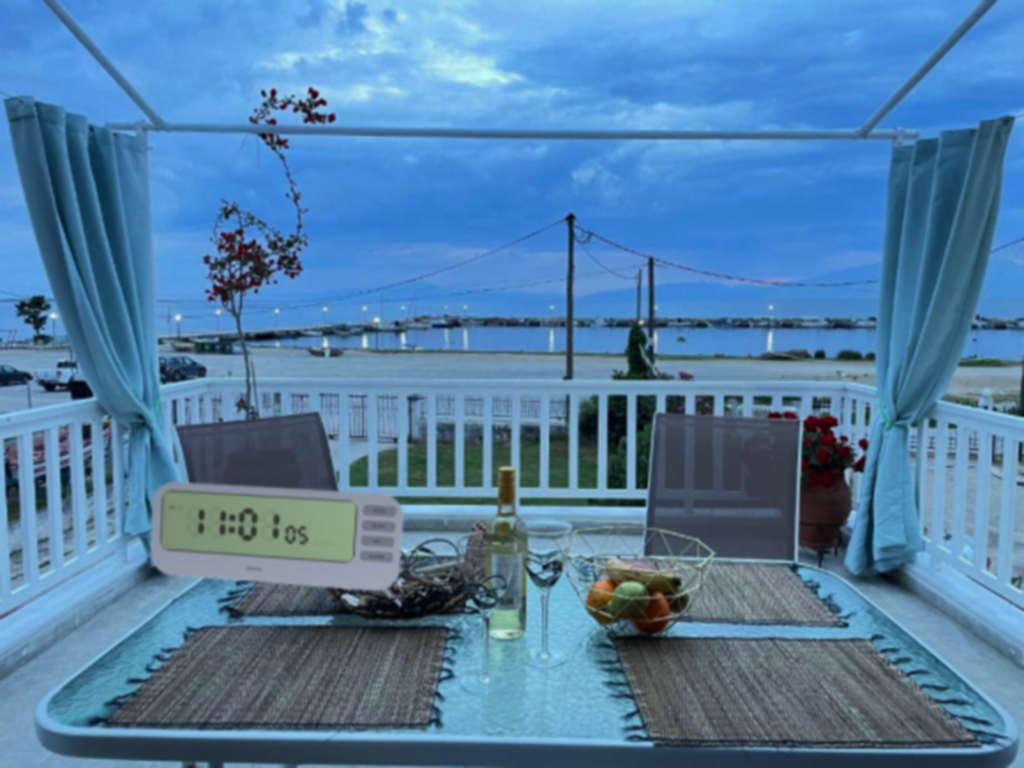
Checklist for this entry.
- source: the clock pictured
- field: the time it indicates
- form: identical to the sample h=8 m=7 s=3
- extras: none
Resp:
h=11 m=1 s=5
